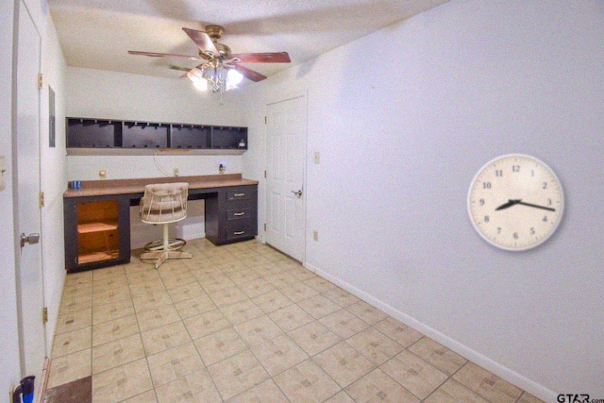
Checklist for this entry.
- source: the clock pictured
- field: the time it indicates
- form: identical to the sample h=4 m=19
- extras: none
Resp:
h=8 m=17
